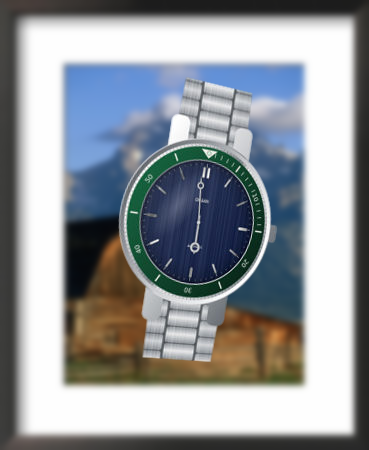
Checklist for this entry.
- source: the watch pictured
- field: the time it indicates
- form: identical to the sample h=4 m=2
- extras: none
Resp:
h=5 m=59
